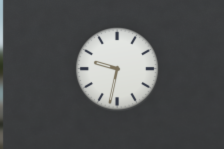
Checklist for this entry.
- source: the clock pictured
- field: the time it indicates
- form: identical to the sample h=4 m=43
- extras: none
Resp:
h=9 m=32
